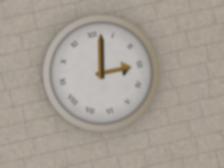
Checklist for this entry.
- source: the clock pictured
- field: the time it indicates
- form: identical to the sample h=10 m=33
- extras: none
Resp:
h=3 m=2
